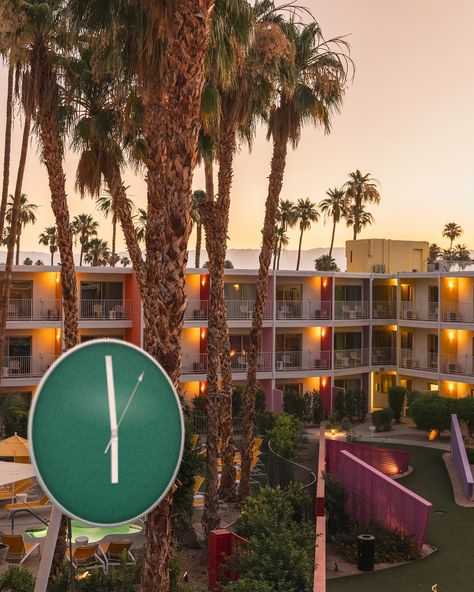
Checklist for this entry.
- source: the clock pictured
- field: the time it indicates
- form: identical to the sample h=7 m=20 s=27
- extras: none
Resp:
h=5 m=59 s=5
